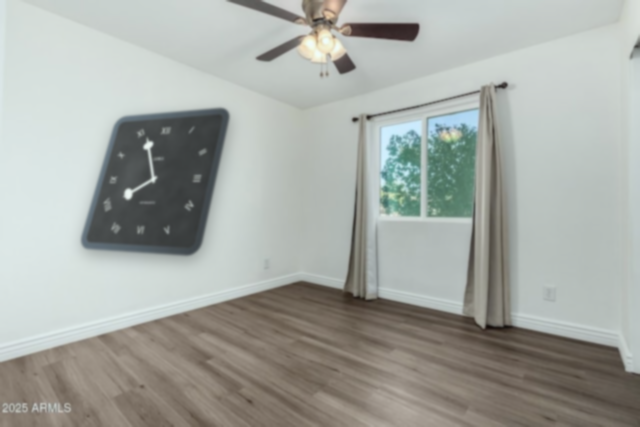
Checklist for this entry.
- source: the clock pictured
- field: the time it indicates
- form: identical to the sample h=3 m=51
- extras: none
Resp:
h=7 m=56
